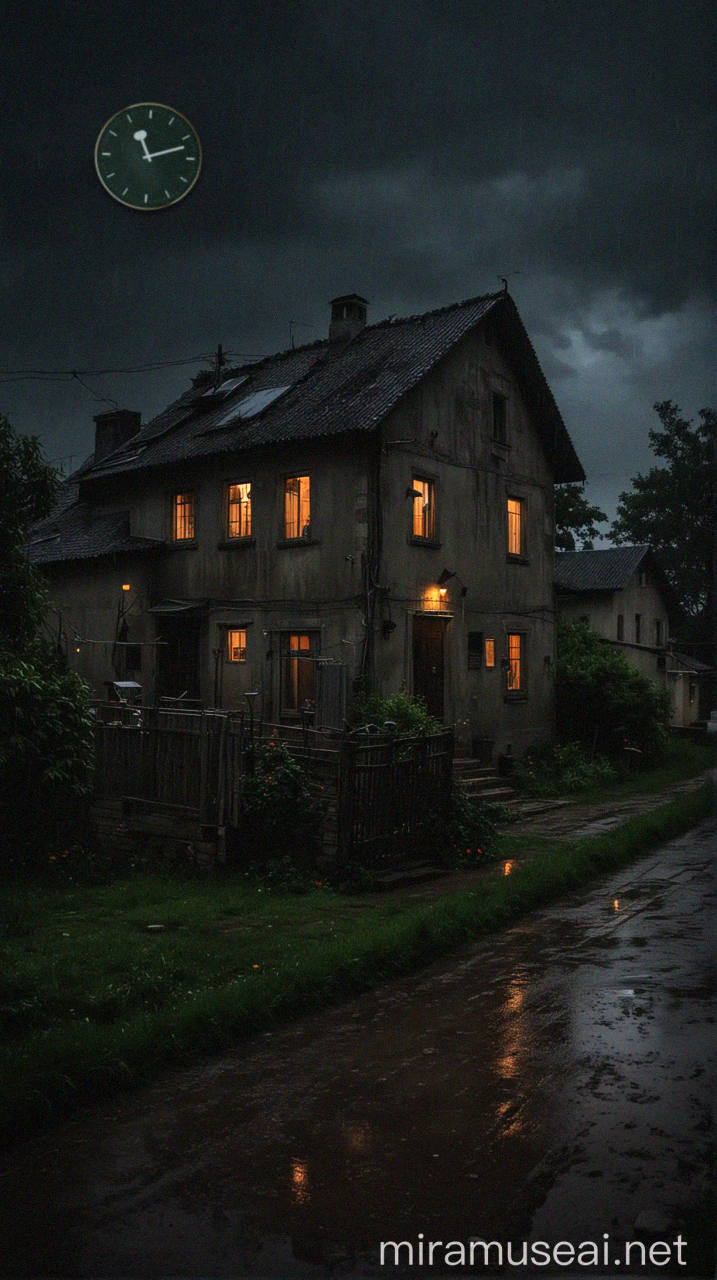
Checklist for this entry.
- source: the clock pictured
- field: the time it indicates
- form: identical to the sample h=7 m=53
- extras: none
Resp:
h=11 m=12
